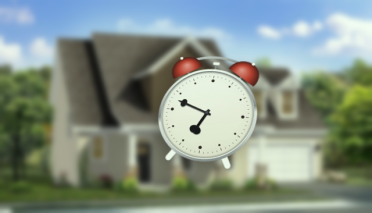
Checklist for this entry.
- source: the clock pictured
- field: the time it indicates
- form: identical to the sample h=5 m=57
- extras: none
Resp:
h=6 m=48
